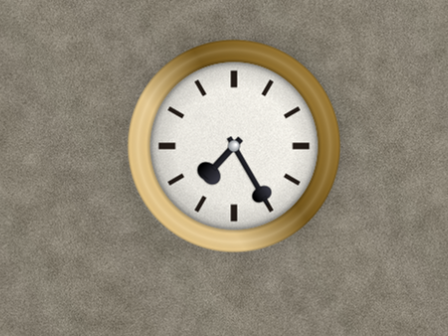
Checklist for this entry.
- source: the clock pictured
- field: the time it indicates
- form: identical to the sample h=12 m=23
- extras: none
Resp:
h=7 m=25
